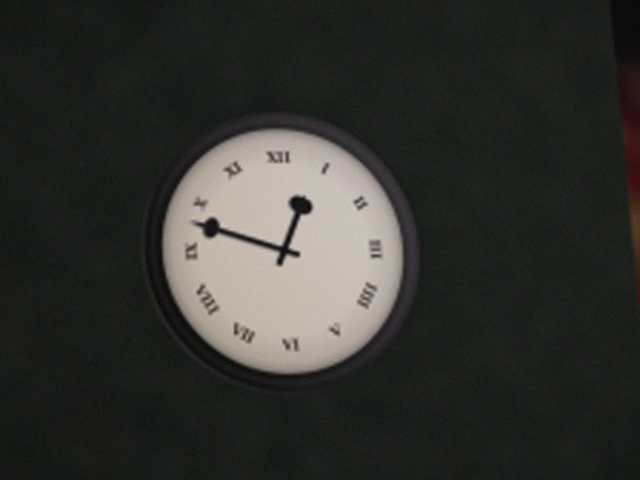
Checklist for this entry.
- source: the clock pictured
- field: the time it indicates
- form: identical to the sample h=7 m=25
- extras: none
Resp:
h=12 m=48
